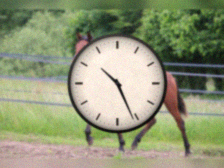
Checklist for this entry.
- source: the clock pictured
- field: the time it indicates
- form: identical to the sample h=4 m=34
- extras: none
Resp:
h=10 m=26
